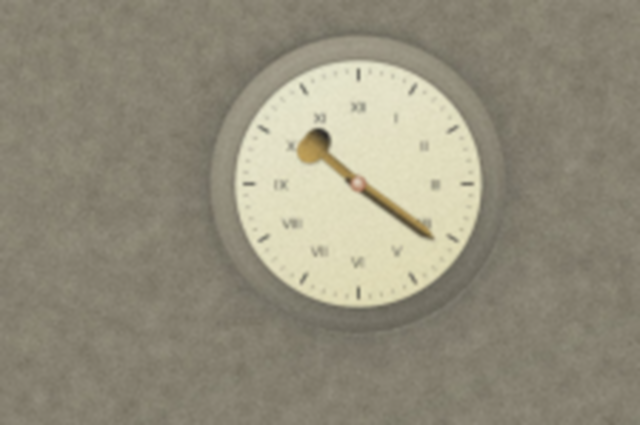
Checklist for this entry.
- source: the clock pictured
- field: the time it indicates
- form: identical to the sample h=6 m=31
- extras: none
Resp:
h=10 m=21
